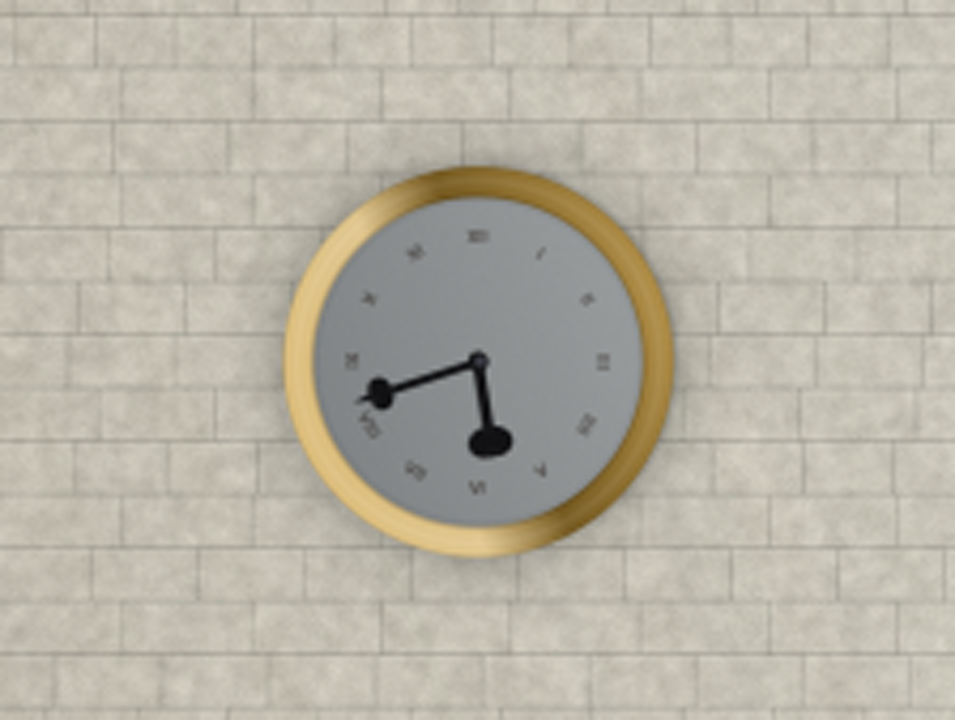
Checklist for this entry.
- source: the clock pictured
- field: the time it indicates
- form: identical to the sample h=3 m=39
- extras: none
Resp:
h=5 m=42
